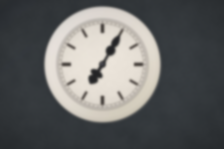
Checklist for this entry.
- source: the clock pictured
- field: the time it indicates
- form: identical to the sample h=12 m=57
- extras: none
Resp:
h=7 m=5
